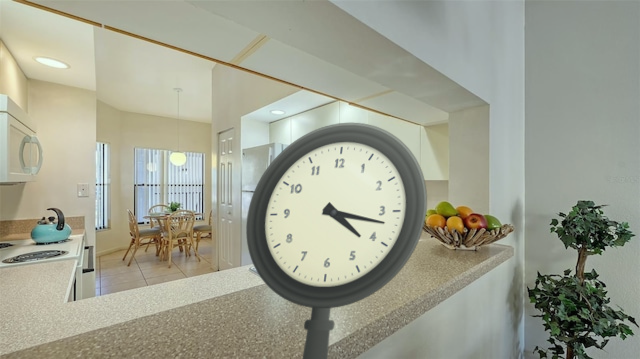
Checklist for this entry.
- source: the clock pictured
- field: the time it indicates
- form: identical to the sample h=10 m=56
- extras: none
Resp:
h=4 m=17
